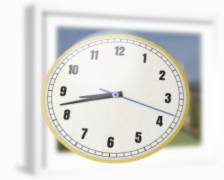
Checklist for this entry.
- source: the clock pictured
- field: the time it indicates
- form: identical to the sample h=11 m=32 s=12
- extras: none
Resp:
h=8 m=42 s=18
